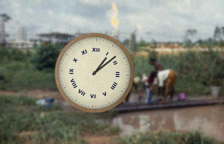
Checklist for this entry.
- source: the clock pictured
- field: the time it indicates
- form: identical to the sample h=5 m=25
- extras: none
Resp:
h=1 m=8
